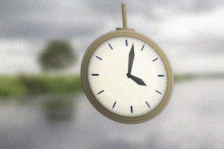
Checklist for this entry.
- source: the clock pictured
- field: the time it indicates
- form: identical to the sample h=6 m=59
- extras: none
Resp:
h=4 m=2
